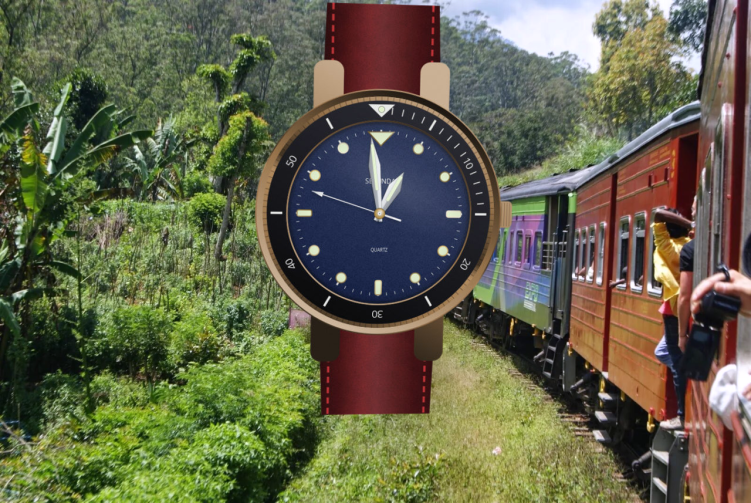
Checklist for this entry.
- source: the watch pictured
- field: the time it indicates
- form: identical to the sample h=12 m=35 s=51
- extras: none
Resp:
h=12 m=58 s=48
